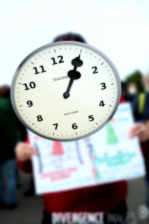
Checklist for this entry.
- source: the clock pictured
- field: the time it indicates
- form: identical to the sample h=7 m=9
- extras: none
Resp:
h=1 m=5
